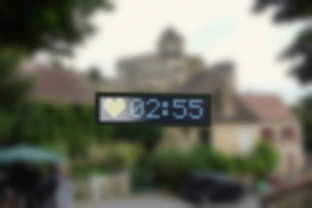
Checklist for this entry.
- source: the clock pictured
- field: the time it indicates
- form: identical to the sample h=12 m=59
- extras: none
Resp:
h=2 m=55
